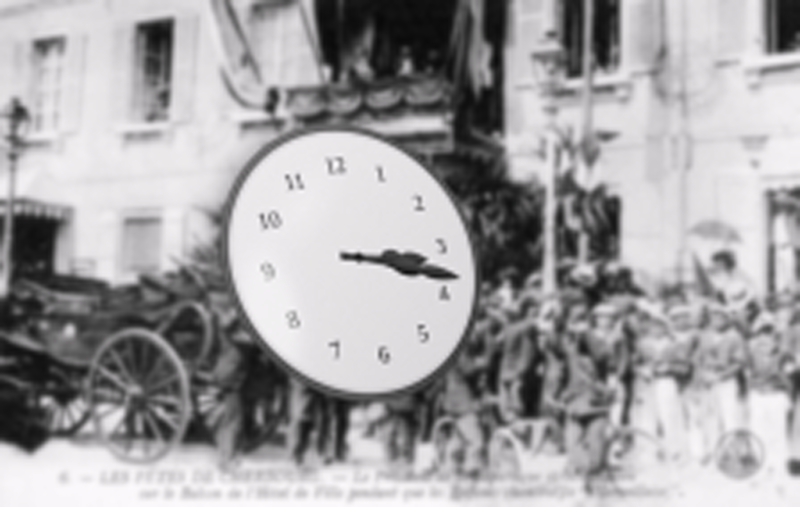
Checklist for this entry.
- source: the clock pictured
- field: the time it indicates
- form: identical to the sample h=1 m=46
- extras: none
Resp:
h=3 m=18
